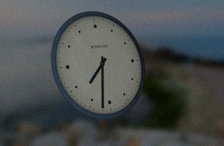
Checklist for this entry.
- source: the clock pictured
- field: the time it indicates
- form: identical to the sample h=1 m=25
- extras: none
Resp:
h=7 m=32
